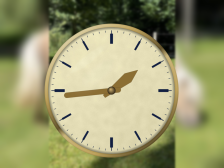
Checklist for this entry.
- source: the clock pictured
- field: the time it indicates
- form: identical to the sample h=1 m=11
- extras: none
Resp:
h=1 m=44
